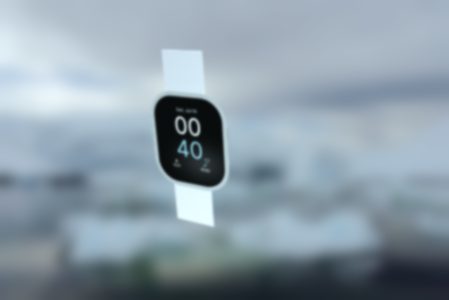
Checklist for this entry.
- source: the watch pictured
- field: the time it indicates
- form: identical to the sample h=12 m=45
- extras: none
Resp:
h=0 m=40
